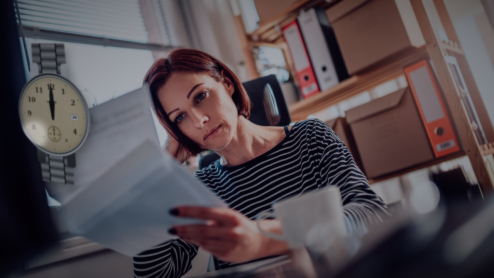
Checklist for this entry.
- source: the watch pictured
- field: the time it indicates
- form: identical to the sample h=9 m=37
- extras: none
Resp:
h=12 m=0
